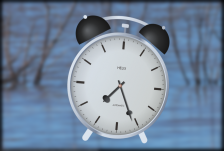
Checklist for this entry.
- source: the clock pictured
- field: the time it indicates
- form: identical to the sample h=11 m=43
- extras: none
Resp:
h=7 m=26
